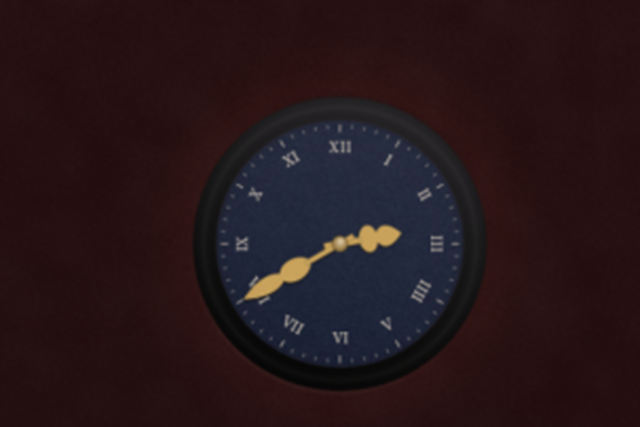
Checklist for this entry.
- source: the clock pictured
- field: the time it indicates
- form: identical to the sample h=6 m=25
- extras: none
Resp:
h=2 m=40
